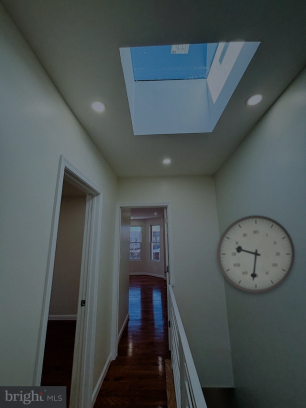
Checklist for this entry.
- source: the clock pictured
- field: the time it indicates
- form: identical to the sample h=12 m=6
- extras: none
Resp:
h=9 m=31
